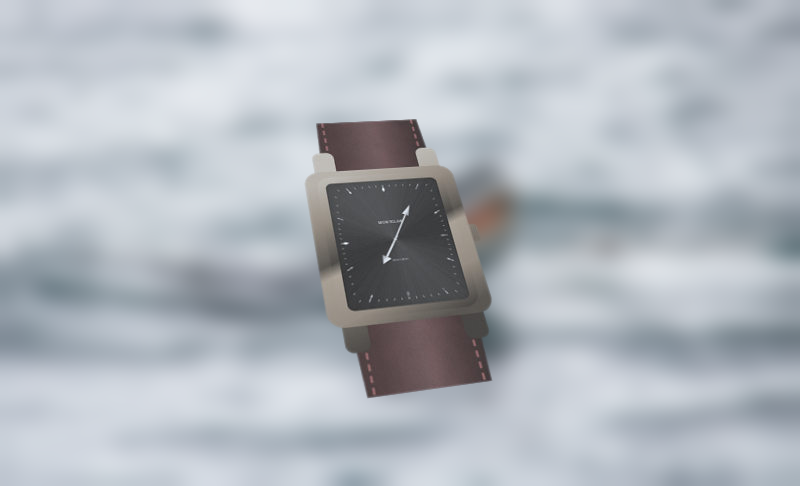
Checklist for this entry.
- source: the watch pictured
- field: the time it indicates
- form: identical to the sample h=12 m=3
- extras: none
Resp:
h=7 m=5
